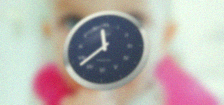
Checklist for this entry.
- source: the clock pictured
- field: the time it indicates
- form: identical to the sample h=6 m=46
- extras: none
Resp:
h=11 m=38
